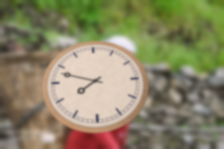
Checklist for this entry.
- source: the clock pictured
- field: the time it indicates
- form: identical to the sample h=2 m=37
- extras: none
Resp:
h=7 m=48
